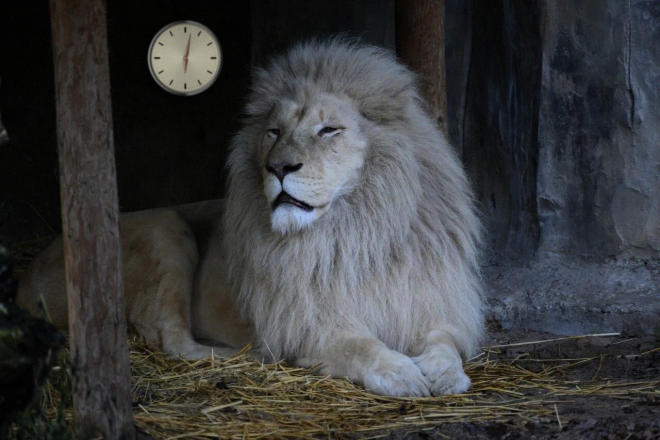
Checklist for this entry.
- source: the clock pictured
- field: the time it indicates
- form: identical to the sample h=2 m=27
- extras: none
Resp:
h=6 m=2
